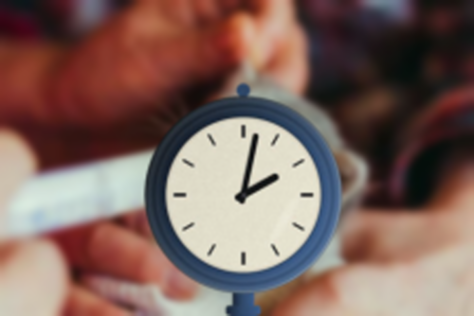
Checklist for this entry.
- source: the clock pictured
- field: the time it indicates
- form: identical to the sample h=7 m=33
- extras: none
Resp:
h=2 m=2
